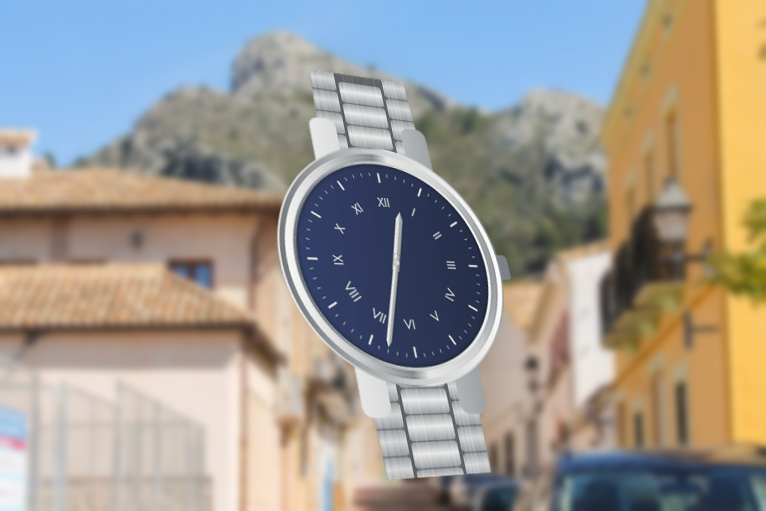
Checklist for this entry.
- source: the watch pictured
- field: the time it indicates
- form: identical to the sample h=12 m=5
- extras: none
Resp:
h=12 m=33
